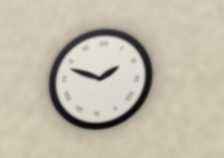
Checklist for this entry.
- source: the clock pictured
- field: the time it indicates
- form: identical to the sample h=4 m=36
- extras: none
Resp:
h=1 m=48
